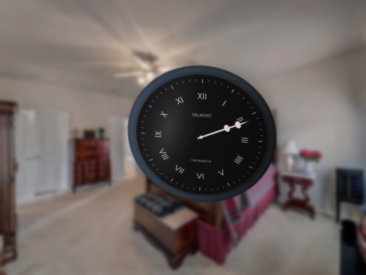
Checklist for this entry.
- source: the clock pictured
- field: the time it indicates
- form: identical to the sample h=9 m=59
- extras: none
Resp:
h=2 m=11
